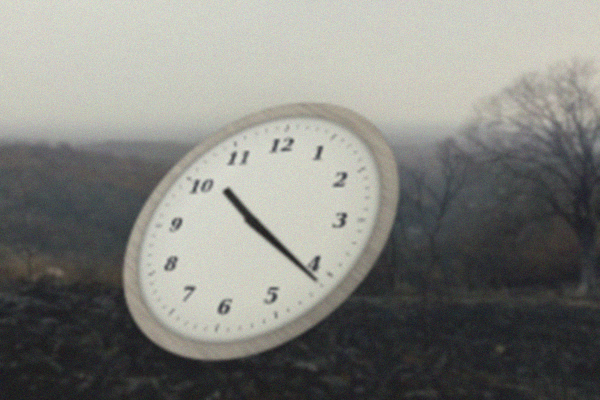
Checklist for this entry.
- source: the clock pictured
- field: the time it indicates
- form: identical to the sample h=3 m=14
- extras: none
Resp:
h=10 m=21
